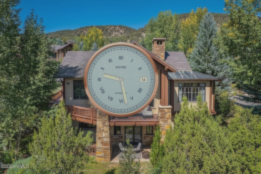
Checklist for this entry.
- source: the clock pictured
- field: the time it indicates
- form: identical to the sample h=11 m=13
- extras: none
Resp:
h=9 m=28
